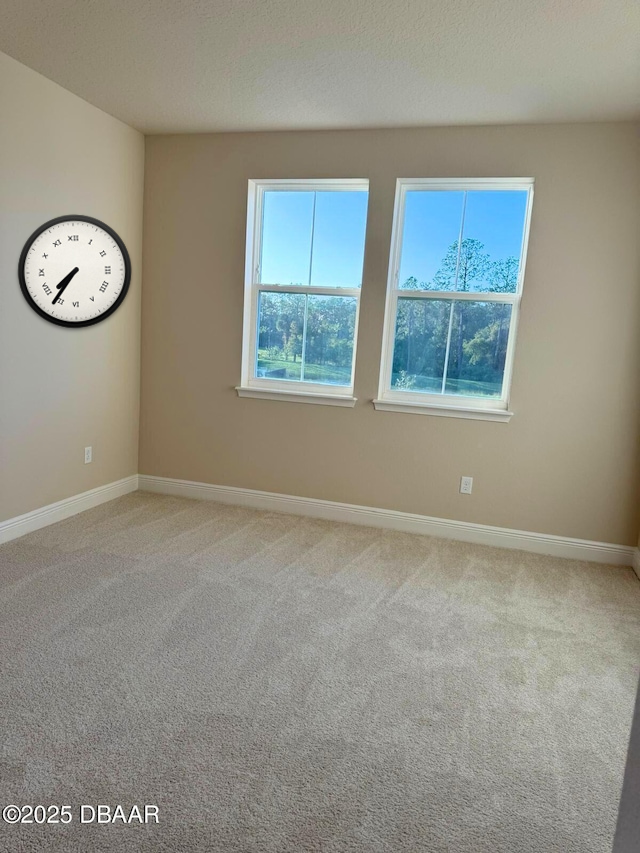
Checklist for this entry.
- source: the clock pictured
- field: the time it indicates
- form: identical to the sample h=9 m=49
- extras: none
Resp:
h=7 m=36
